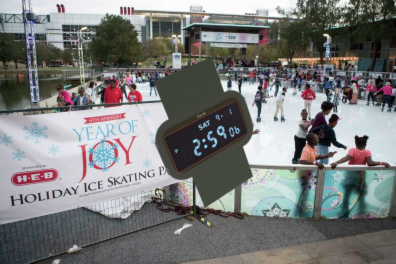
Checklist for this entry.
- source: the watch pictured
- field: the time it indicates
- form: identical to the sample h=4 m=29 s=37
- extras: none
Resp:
h=2 m=59 s=6
